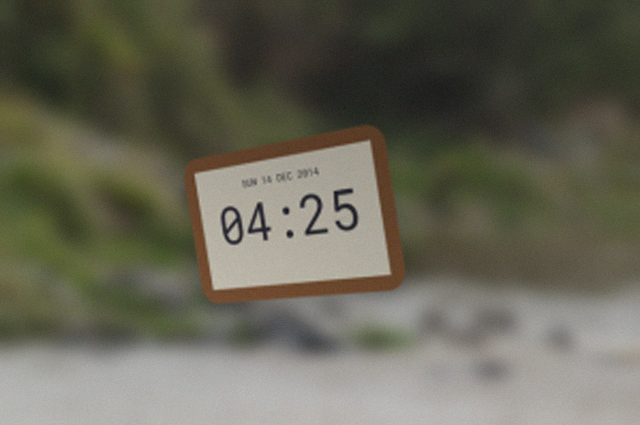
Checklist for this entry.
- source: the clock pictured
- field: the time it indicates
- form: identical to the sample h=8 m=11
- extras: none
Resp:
h=4 m=25
